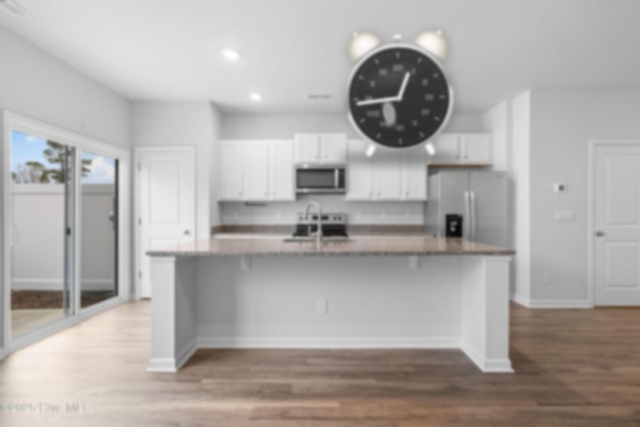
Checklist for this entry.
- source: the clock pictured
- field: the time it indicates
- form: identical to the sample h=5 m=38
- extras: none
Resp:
h=12 m=44
